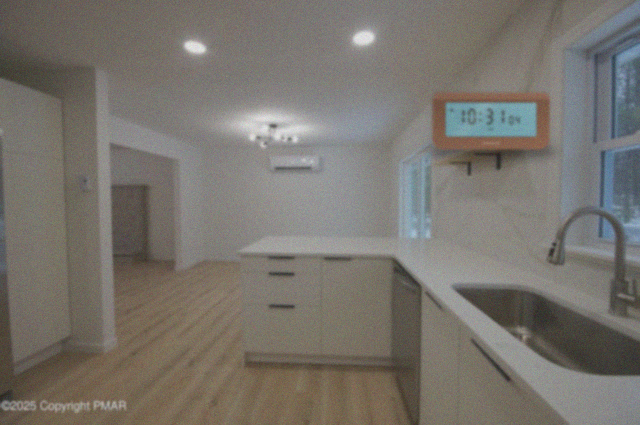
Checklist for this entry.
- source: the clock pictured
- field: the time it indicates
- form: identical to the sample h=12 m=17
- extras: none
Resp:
h=10 m=31
